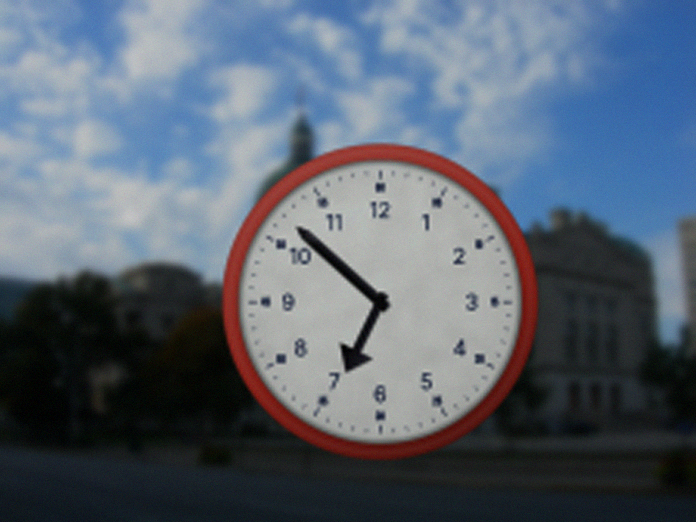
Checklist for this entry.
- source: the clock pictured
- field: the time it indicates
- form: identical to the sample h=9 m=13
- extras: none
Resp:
h=6 m=52
